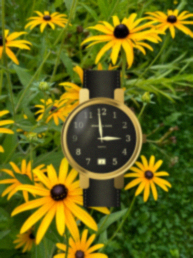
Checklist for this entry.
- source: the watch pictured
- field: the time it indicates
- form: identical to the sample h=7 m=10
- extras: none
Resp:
h=2 m=59
